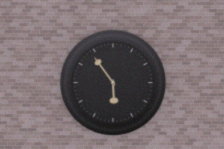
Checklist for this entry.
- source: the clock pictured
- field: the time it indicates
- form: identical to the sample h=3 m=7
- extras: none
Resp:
h=5 m=54
